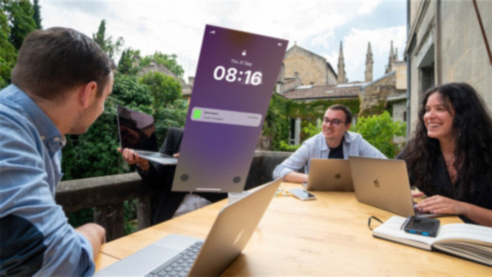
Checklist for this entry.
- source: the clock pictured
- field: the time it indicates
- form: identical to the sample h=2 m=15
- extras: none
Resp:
h=8 m=16
